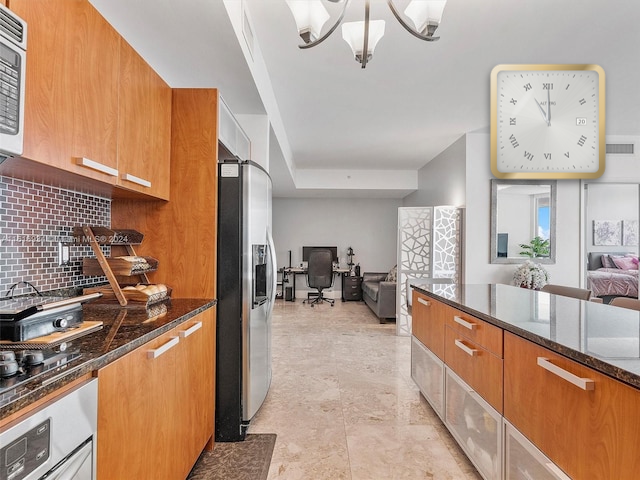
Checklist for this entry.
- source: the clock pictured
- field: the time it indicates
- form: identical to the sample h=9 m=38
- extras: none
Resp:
h=11 m=0
